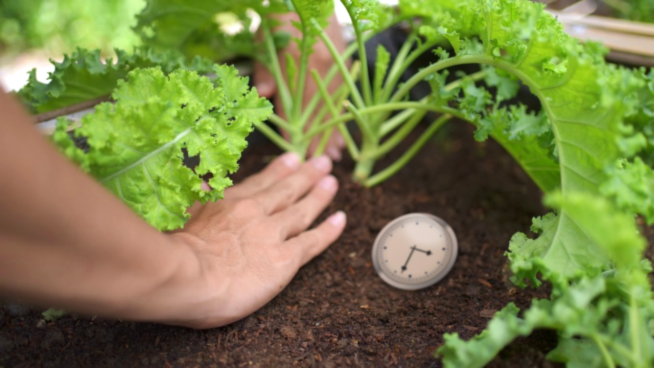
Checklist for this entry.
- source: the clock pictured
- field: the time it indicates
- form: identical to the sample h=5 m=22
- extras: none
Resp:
h=3 m=33
